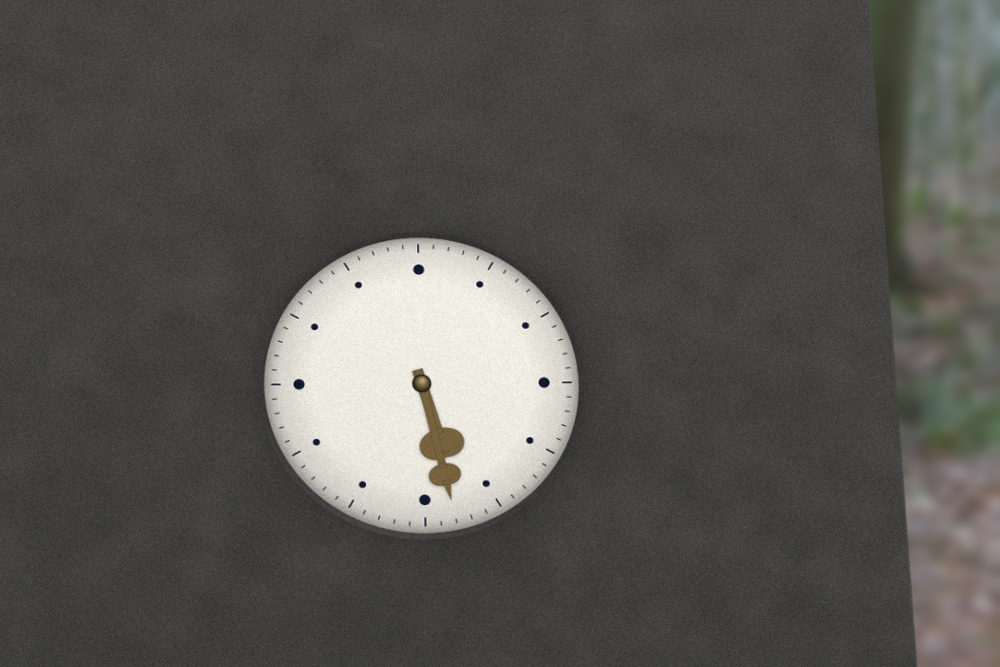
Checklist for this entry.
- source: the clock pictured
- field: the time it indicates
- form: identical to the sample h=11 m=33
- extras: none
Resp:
h=5 m=28
